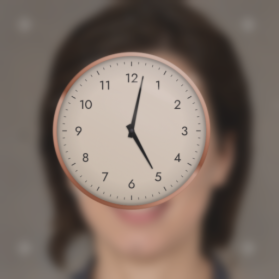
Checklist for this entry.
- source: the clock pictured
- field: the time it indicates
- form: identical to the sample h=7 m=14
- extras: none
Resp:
h=5 m=2
